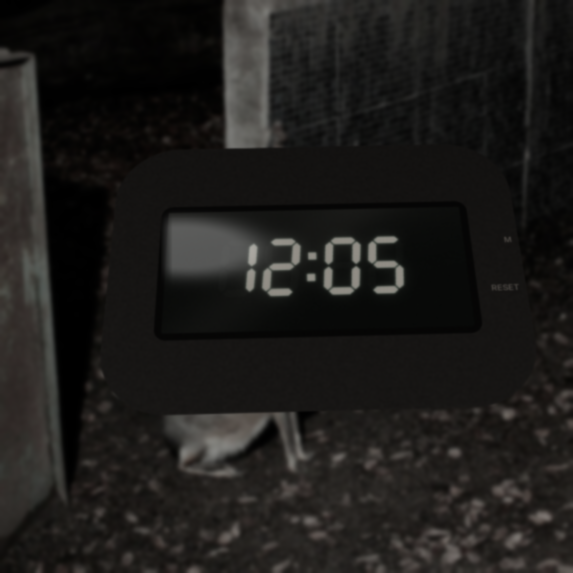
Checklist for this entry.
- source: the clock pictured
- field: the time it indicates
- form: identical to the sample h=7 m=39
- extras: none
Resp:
h=12 m=5
